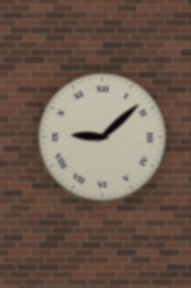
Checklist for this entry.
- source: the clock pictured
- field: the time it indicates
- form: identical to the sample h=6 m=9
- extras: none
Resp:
h=9 m=8
